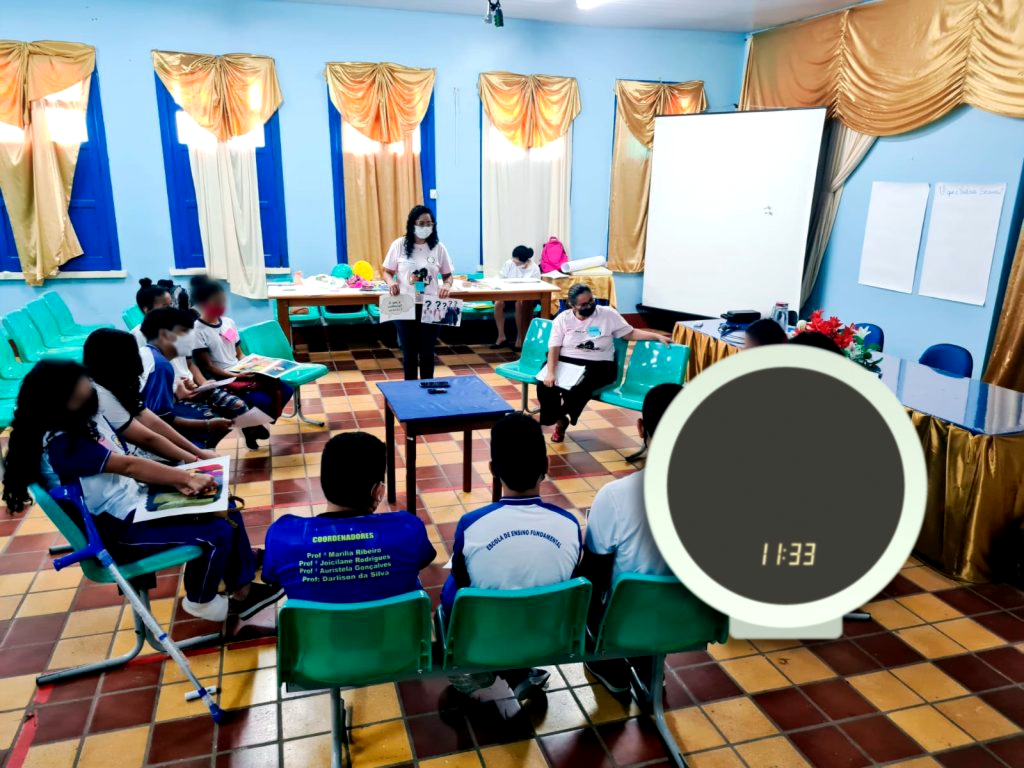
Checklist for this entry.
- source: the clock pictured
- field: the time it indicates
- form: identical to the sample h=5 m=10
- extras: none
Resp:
h=11 m=33
